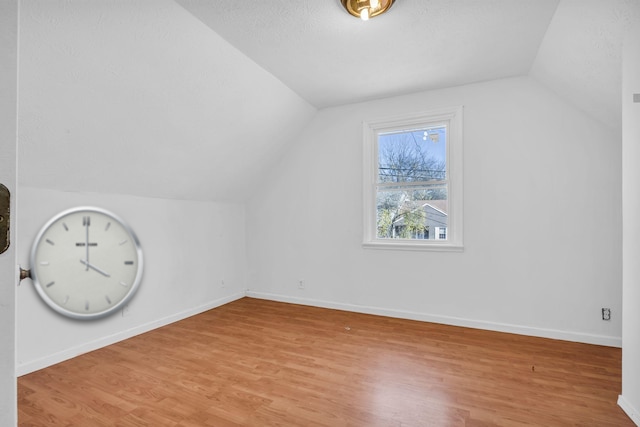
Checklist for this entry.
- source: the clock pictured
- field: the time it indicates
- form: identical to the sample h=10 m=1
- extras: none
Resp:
h=4 m=0
